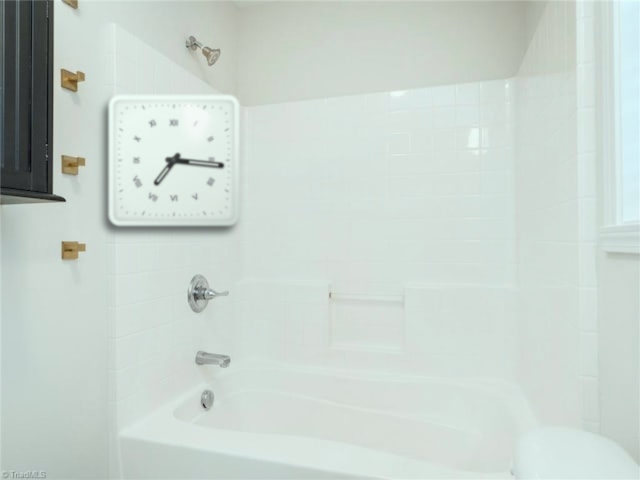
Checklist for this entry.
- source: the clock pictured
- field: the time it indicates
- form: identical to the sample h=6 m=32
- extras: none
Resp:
h=7 m=16
